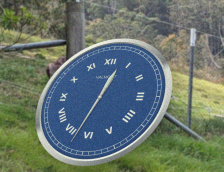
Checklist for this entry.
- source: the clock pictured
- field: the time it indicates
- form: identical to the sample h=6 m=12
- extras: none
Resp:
h=12 m=33
